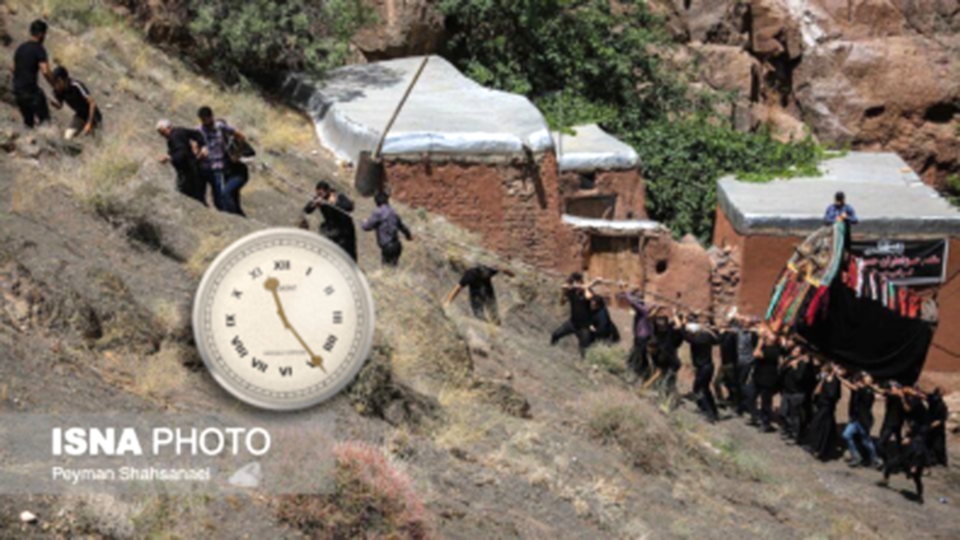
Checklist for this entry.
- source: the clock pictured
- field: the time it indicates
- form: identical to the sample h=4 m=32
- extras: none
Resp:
h=11 m=24
